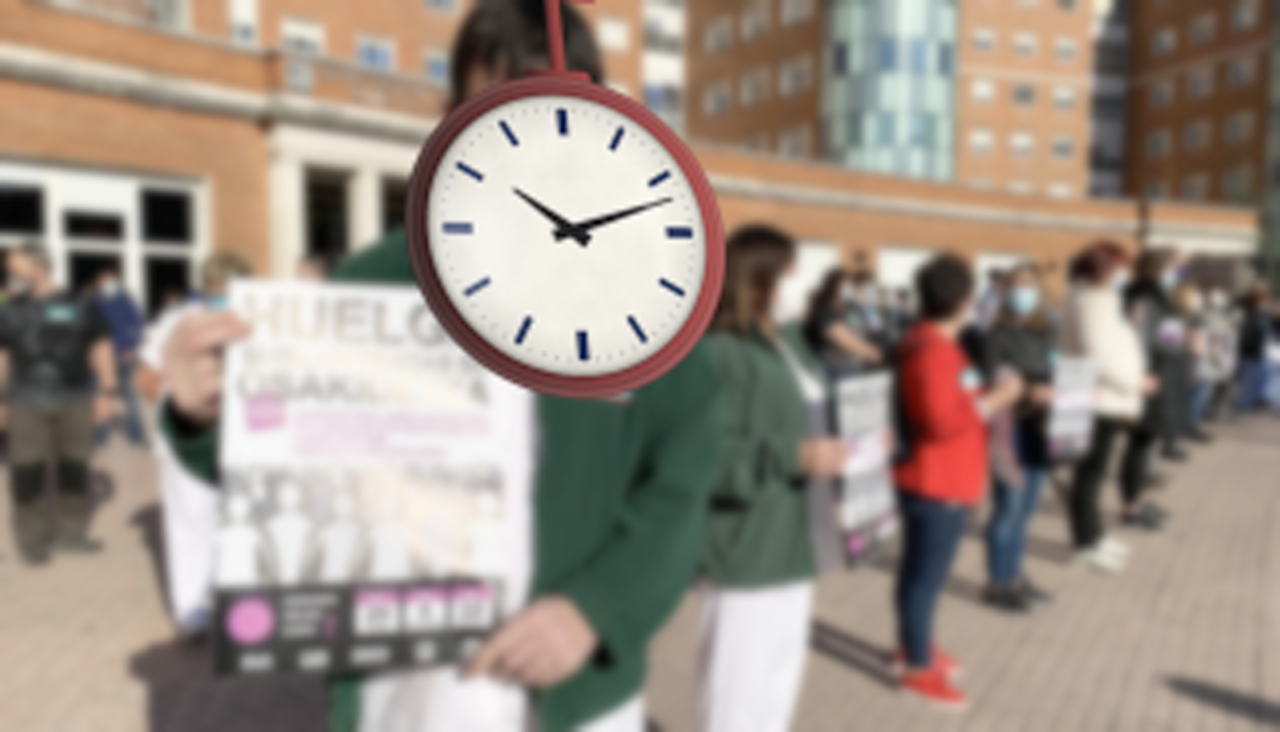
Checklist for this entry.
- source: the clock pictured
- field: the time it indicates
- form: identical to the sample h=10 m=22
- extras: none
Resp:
h=10 m=12
